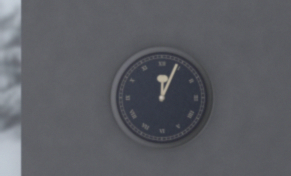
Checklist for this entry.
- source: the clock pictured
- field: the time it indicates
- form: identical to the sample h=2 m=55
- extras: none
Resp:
h=12 m=4
